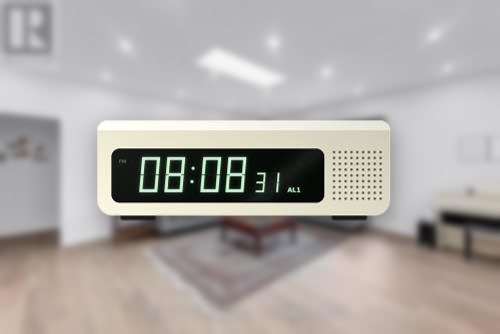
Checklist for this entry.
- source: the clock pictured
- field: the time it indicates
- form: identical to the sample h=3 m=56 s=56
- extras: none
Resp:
h=8 m=8 s=31
